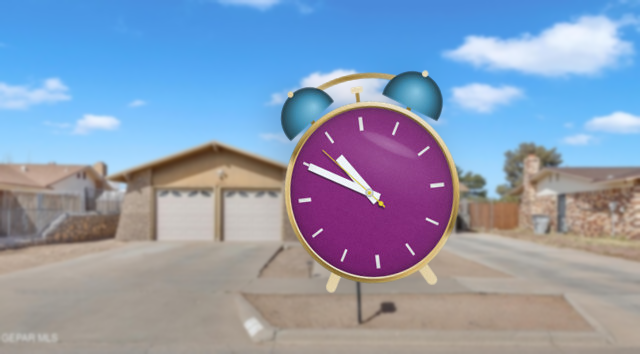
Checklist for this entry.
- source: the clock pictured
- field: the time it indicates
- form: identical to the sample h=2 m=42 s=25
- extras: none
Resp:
h=10 m=49 s=53
